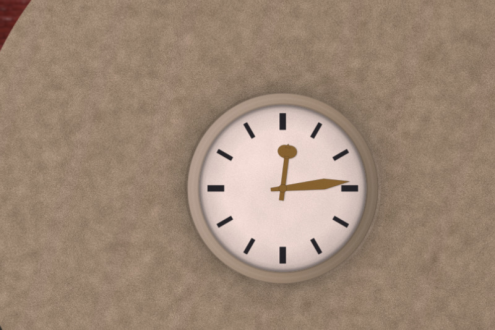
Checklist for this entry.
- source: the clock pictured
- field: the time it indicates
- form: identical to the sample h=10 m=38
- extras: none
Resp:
h=12 m=14
